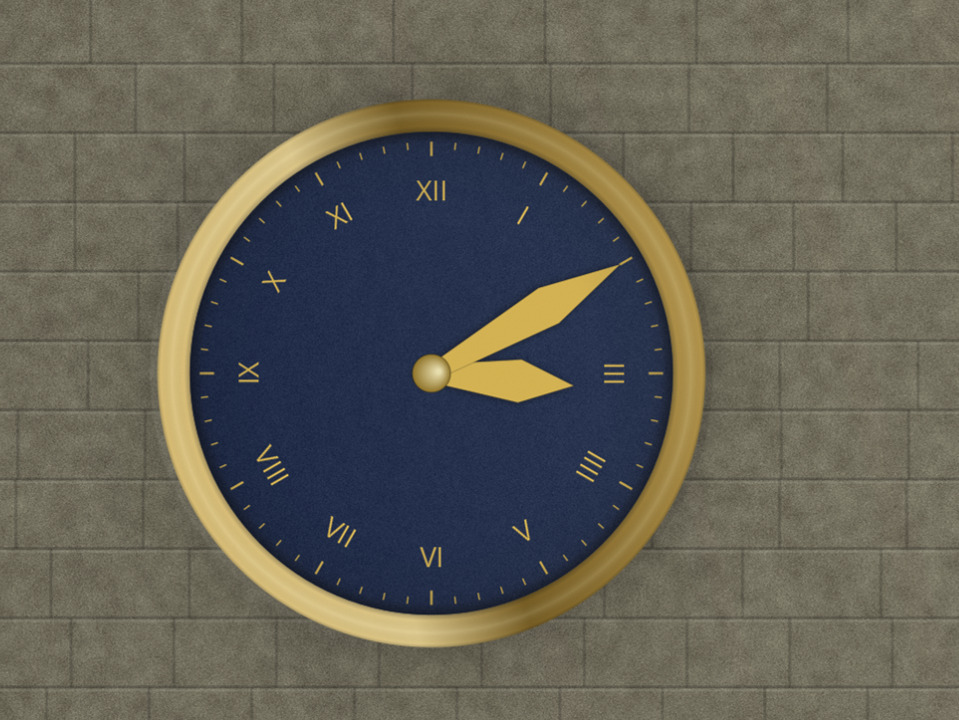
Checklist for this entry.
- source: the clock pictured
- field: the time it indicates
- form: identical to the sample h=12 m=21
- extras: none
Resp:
h=3 m=10
